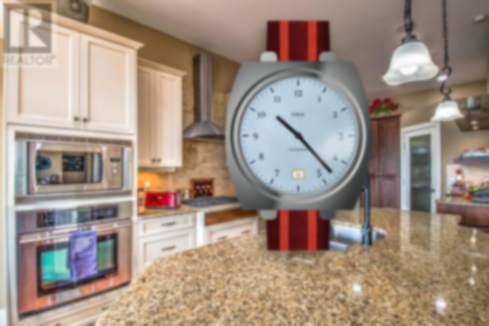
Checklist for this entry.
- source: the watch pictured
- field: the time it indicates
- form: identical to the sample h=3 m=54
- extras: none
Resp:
h=10 m=23
